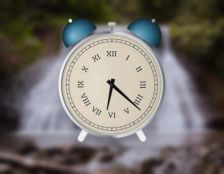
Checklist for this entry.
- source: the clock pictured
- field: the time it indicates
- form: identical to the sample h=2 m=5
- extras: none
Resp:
h=6 m=22
